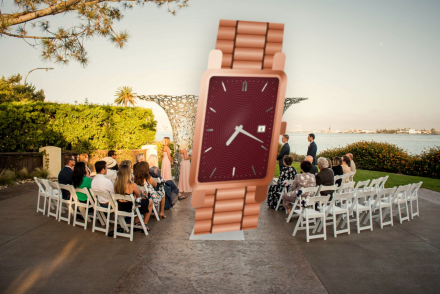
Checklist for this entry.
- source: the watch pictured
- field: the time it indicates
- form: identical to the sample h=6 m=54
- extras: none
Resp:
h=7 m=19
